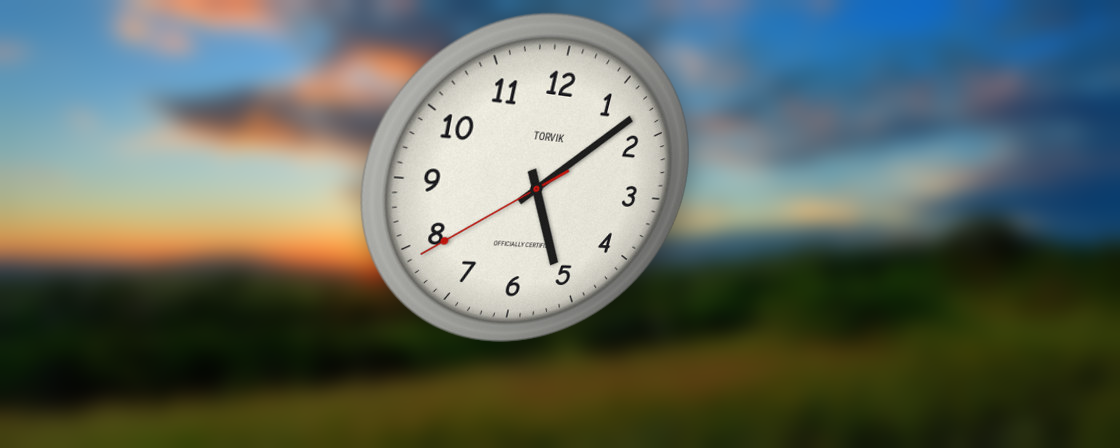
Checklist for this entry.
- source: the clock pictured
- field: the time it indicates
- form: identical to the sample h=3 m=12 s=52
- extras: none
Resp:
h=5 m=7 s=39
